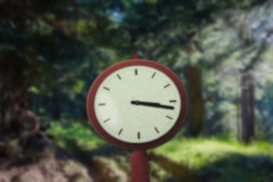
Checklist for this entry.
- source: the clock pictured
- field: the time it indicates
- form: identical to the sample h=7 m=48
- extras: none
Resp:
h=3 m=17
